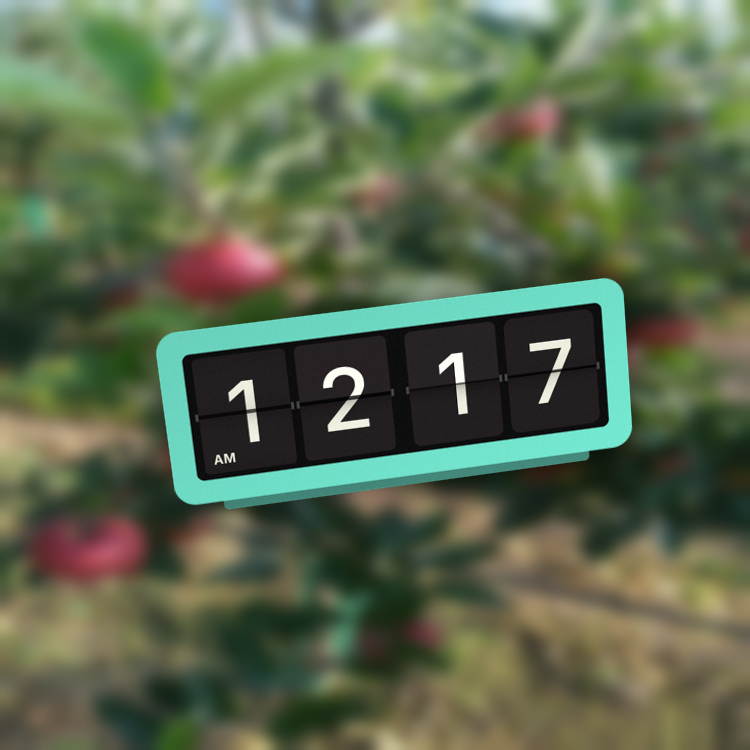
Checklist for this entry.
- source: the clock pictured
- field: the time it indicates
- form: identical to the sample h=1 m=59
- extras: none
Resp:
h=12 m=17
